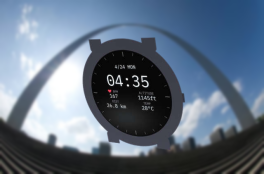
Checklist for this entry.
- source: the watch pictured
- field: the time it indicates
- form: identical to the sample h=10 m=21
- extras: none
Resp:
h=4 m=35
